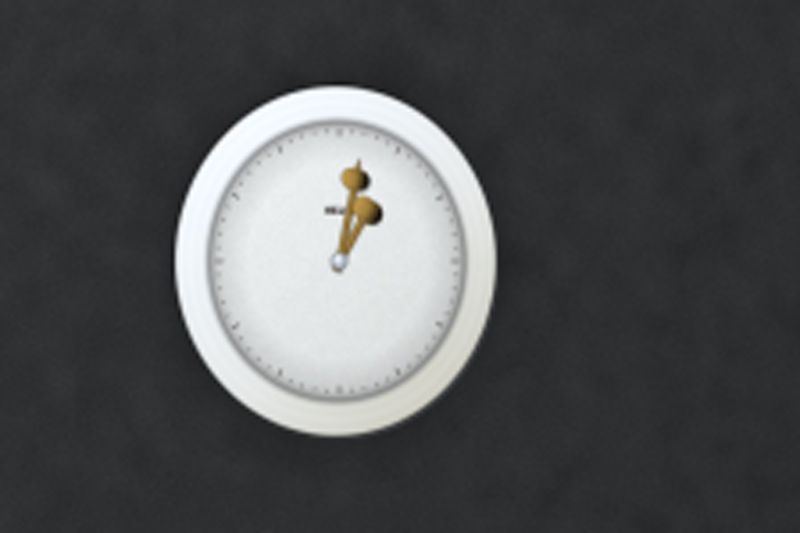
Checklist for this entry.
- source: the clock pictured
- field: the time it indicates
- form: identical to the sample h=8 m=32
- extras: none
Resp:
h=1 m=2
